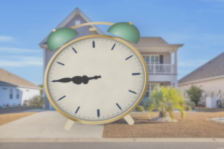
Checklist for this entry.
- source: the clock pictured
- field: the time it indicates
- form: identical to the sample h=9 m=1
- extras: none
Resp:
h=8 m=45
